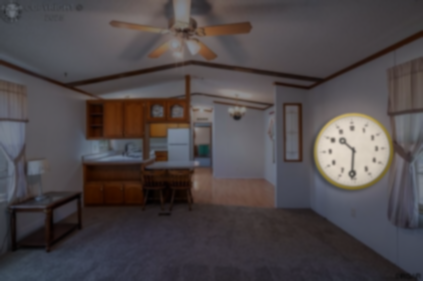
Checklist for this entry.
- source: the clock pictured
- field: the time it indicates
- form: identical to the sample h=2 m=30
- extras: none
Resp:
h=10 m=31
